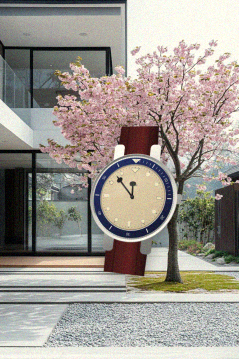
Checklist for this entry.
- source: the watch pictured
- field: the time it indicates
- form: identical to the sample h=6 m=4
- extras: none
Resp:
h=11 m=53
